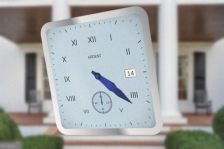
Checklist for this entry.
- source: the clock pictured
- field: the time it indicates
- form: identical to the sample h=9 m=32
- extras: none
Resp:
h=4 m=22
